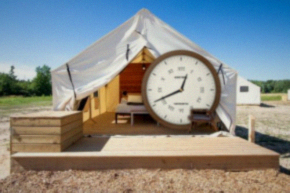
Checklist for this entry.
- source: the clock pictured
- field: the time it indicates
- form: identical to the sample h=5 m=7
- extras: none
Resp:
h=12 m=41
